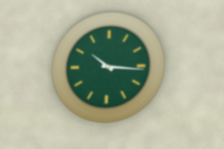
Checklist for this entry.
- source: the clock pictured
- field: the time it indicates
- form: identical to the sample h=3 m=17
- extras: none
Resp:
h=10 m=16
